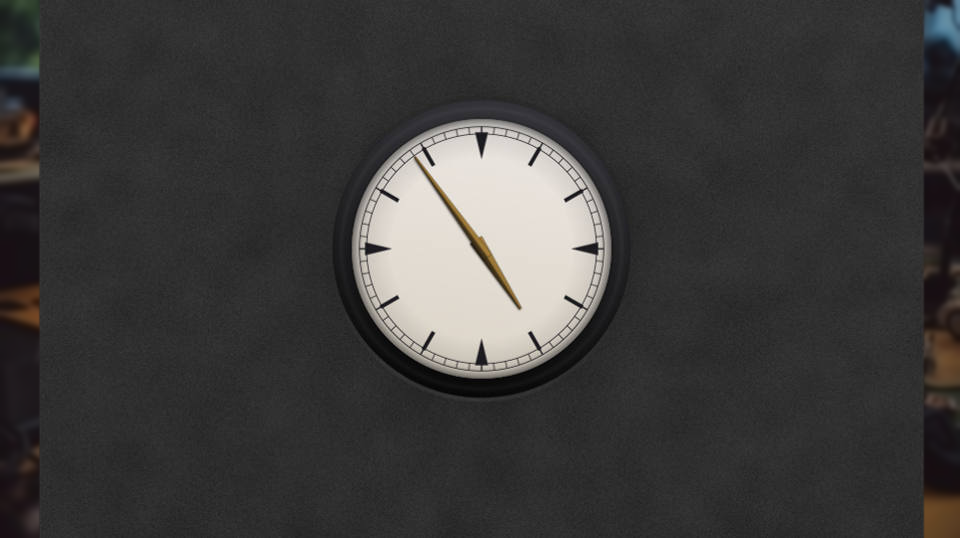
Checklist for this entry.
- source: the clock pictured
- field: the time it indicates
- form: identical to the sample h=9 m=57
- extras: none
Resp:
h=4 m=54
